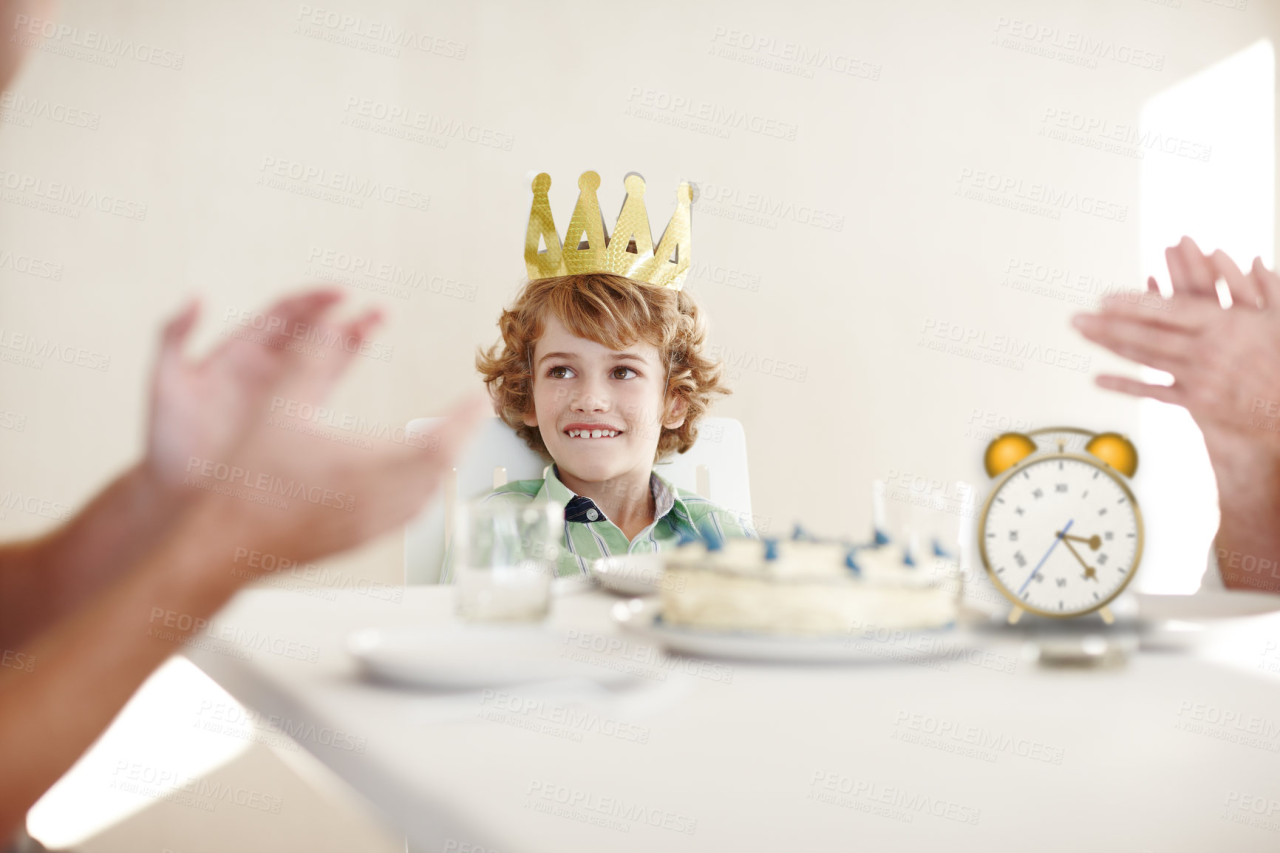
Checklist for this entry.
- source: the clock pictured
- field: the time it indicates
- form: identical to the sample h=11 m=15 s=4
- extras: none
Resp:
h=3 m=23 s=36
